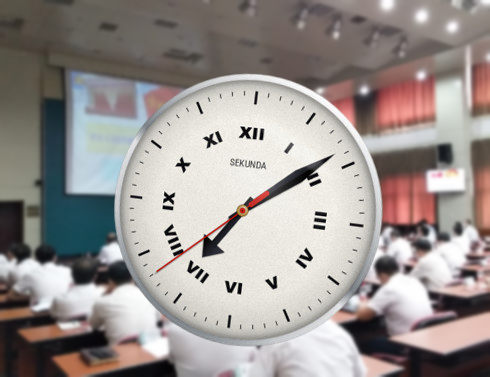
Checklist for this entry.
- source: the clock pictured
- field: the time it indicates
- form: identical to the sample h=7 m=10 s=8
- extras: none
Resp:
h=7 m=8 s=38
